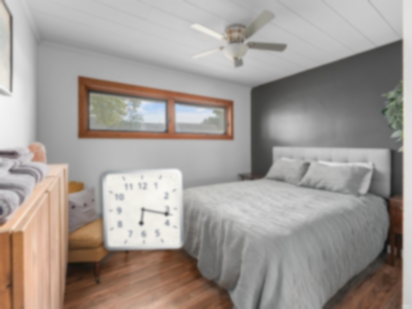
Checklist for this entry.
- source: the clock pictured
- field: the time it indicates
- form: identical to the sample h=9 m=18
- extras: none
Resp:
h=6 m=17
